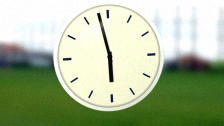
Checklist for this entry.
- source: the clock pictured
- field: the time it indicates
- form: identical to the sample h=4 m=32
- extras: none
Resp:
h=5 m=58
